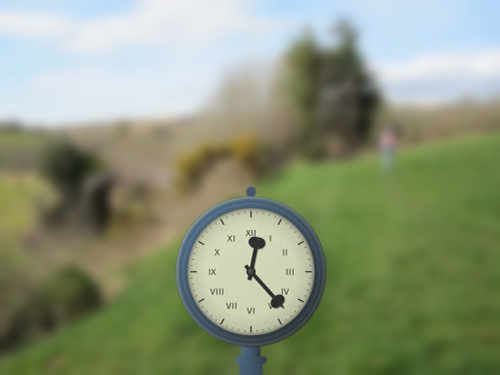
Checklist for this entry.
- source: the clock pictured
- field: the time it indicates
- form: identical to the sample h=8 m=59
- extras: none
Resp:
h=12 m=23
